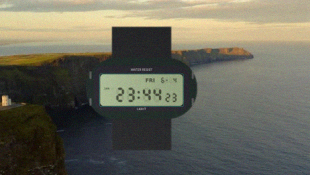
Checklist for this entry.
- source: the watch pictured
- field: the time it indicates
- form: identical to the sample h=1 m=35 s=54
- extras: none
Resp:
h=23 m=44 s=23
